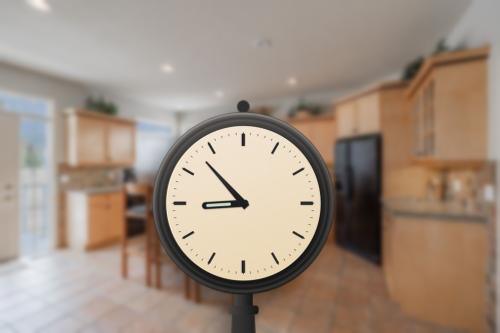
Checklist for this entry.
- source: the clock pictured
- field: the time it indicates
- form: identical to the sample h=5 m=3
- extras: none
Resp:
h=8 m=53
